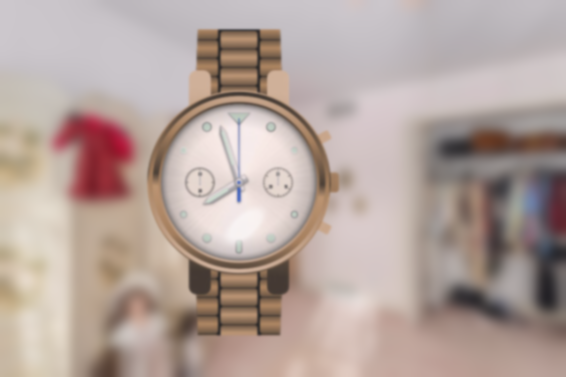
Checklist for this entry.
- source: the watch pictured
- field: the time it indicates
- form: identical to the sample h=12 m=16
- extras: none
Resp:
h=7 m=57
